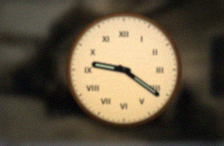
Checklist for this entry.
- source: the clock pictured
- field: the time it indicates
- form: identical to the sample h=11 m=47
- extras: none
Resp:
h=9 m=21
